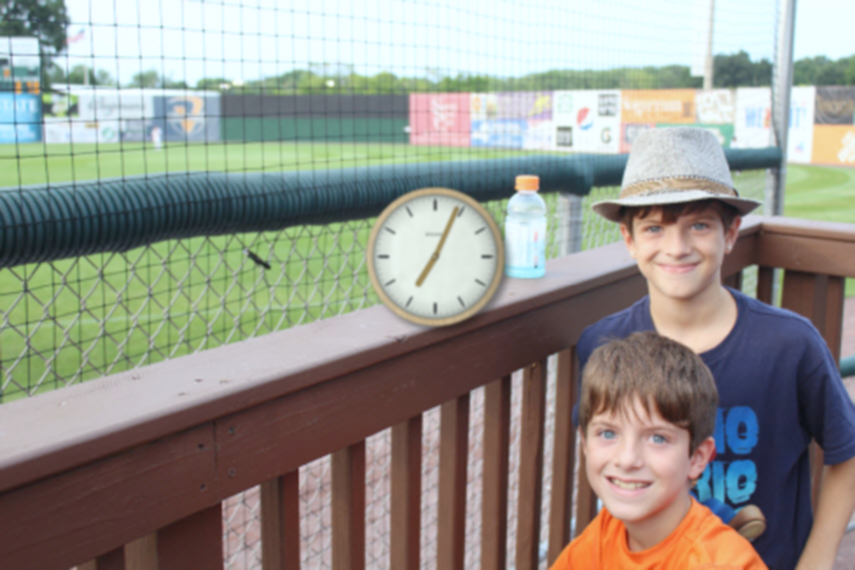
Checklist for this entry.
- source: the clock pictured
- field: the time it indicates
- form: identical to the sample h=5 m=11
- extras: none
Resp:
h=7 m=4
